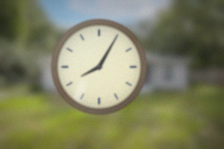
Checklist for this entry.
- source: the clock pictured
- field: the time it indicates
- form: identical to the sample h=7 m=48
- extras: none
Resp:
h=8 m=5
